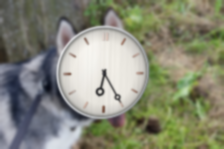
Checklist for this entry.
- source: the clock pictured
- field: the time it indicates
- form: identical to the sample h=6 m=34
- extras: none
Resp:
h=6 m=25
